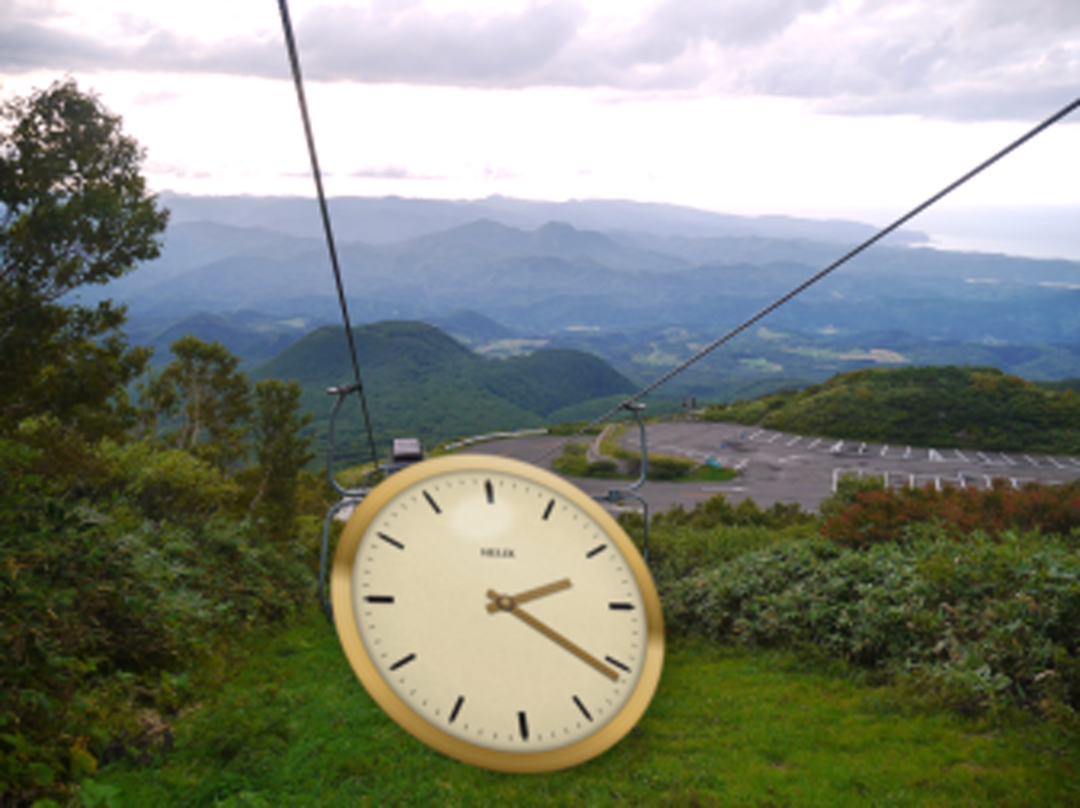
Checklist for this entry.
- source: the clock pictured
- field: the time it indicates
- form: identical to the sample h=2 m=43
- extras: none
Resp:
h=2 m=21
